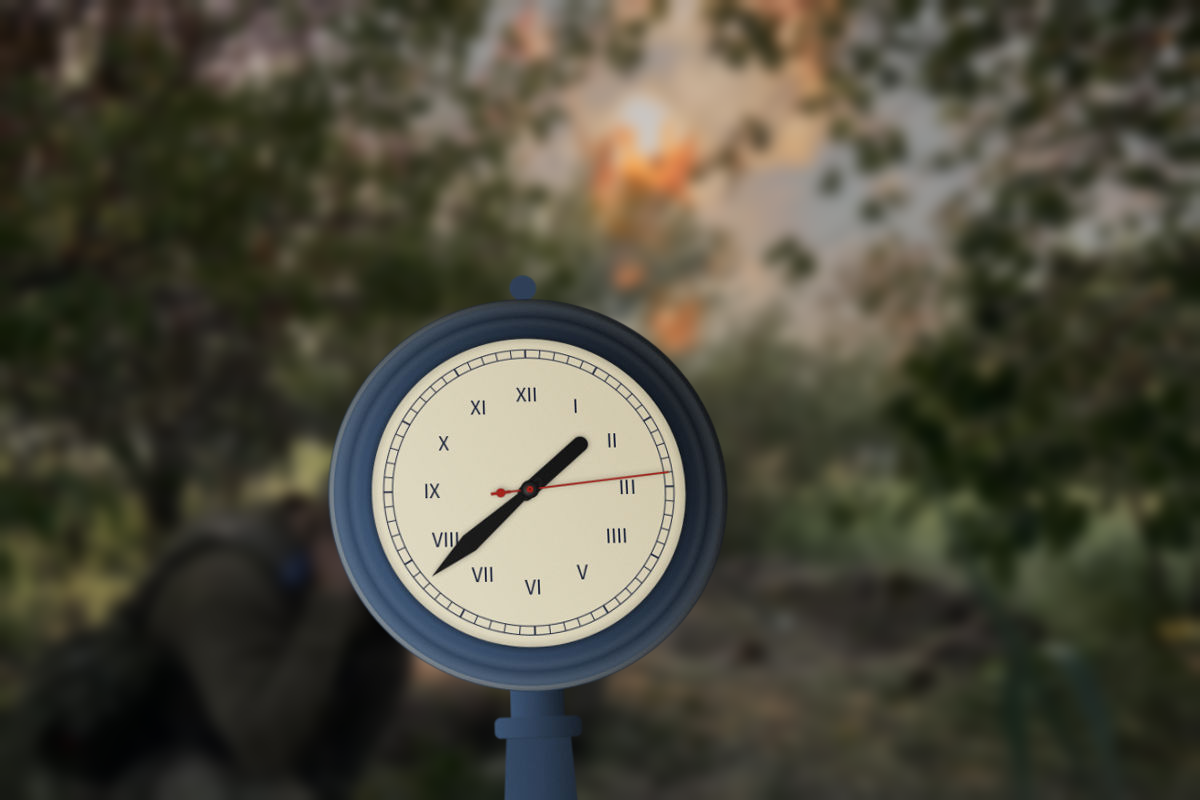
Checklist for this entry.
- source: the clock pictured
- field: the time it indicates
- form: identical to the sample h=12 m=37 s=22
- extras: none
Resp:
h=1 m=38 s=14
